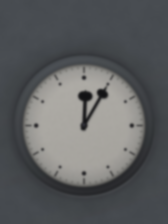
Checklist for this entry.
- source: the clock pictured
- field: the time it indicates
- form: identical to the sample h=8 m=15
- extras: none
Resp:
h=12 m=5
